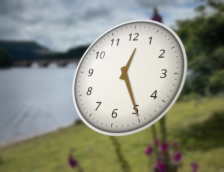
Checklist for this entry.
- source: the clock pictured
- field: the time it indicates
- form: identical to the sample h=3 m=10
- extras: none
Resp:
h=12 m=25
